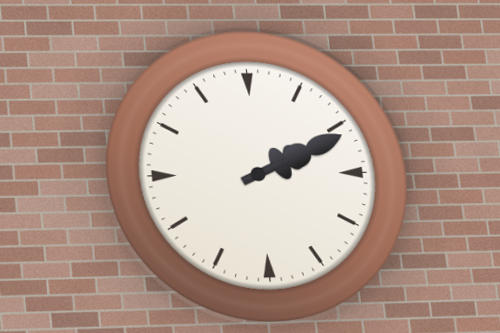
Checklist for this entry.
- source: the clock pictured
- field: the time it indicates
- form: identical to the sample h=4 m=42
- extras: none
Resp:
h=2 m=11
